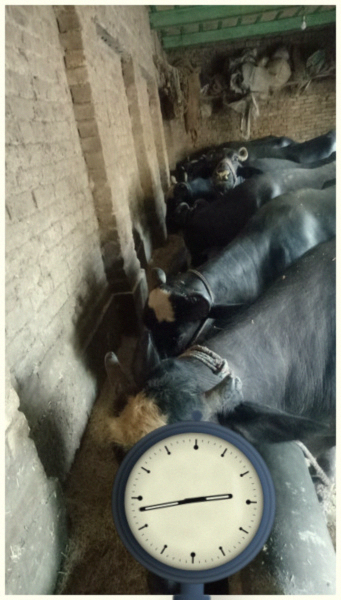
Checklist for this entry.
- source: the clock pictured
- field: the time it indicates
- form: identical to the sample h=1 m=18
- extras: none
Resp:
h=2 m=43
